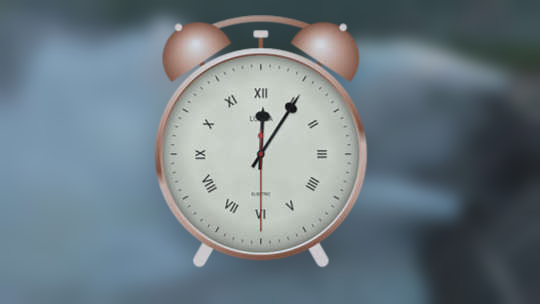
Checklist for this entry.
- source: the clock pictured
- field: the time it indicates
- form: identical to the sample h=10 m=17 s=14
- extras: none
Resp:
h=12 m=5 s=30
